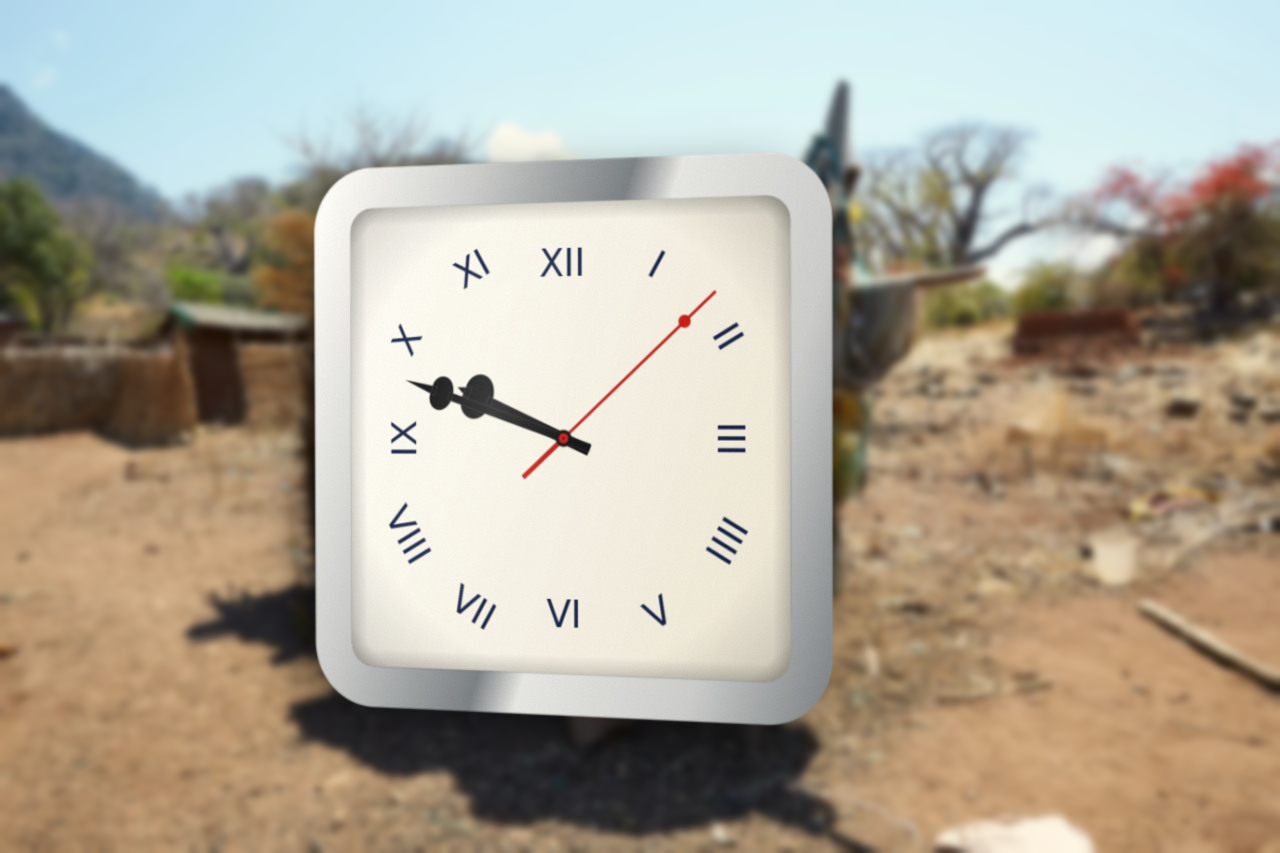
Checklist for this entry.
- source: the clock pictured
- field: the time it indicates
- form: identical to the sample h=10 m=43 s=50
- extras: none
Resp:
h=9 m=48 s=8
